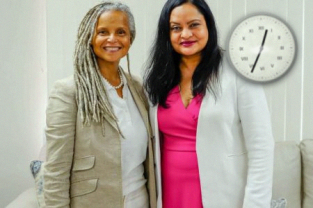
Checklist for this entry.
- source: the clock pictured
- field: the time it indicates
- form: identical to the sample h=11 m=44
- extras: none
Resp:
h=12 m=34
